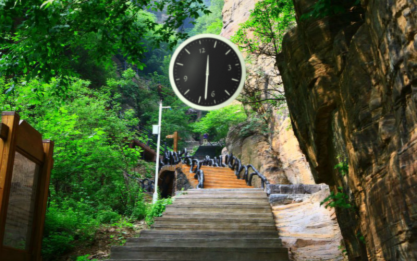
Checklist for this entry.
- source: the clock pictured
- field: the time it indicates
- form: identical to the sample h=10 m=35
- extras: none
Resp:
h=12 m=33
